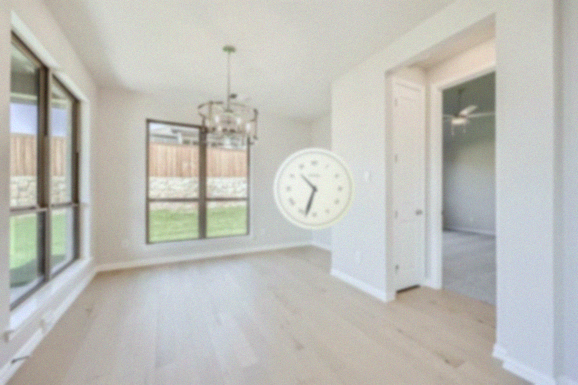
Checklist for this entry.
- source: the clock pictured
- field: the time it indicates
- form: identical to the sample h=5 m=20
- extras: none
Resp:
h=10 m=33
